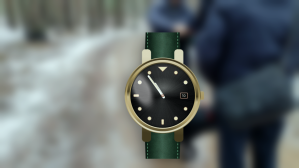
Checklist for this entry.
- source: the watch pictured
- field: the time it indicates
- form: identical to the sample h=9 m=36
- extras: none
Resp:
h=10 m=54
